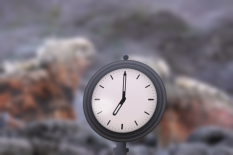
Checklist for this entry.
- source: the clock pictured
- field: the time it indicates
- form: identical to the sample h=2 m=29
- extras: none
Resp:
h=7 m=0
